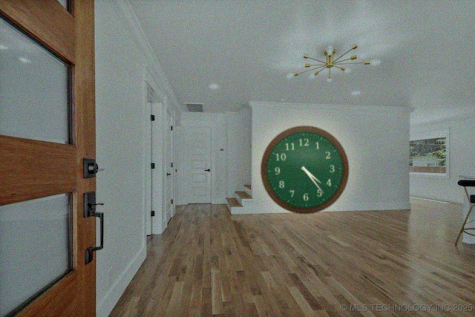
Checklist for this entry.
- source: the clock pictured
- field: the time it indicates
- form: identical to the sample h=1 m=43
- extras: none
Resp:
h=4 m=24
